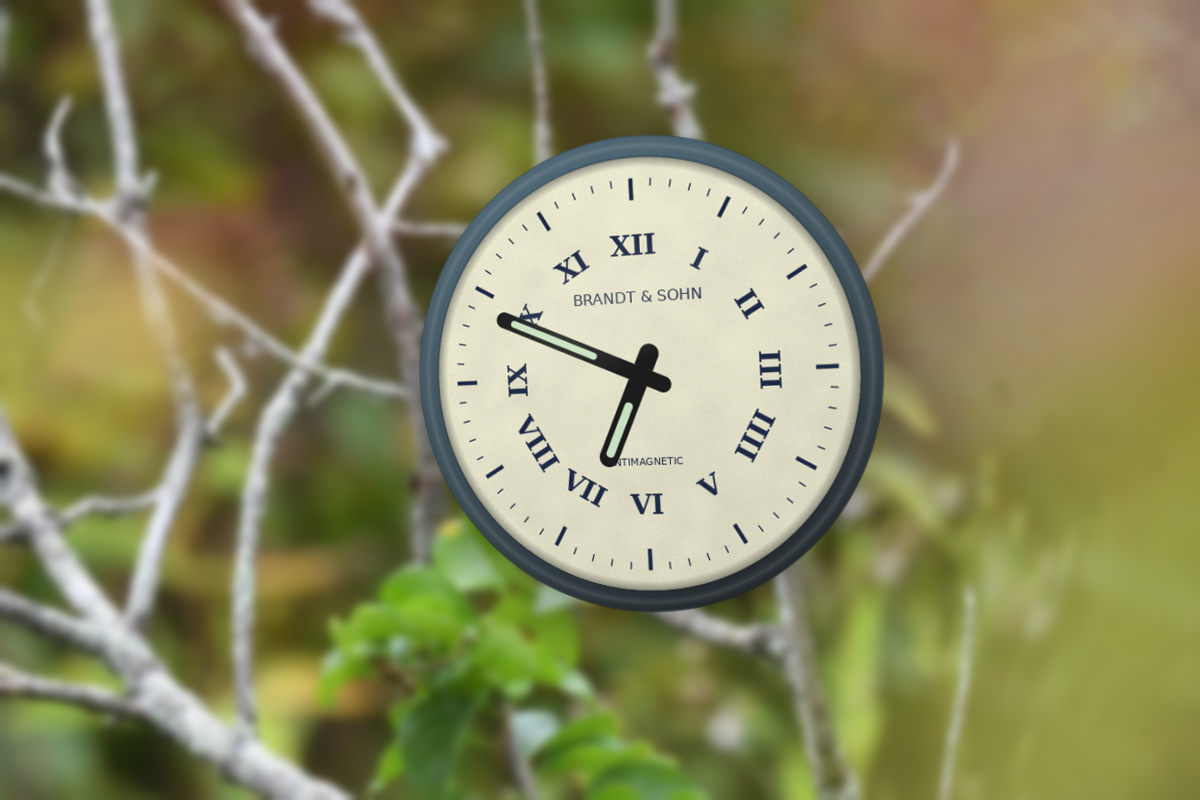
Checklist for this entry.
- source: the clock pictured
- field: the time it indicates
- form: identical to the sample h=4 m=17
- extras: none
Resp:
h=6 m=49
